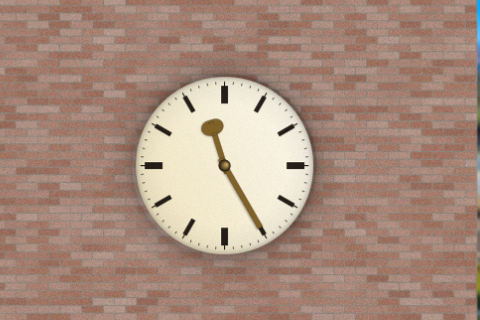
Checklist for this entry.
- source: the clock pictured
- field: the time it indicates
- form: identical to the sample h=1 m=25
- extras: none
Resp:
h=11 m=25
